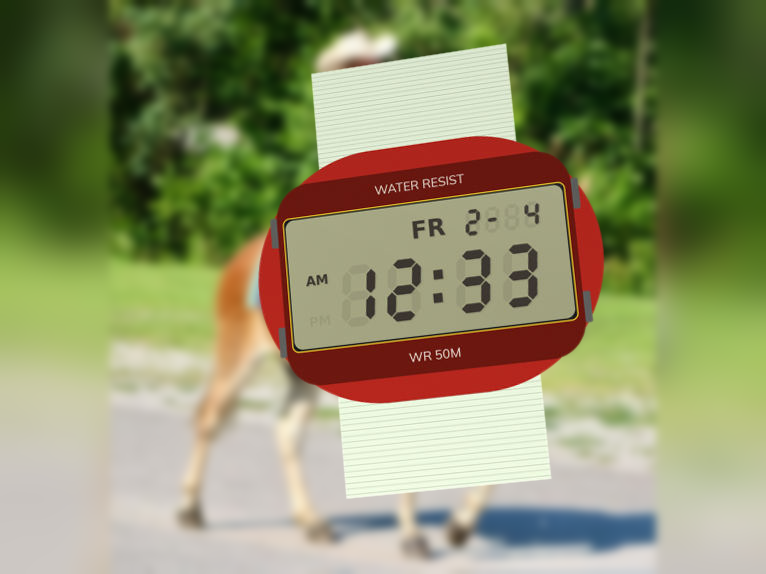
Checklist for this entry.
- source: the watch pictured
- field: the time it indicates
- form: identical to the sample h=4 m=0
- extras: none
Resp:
h=12 m=33
